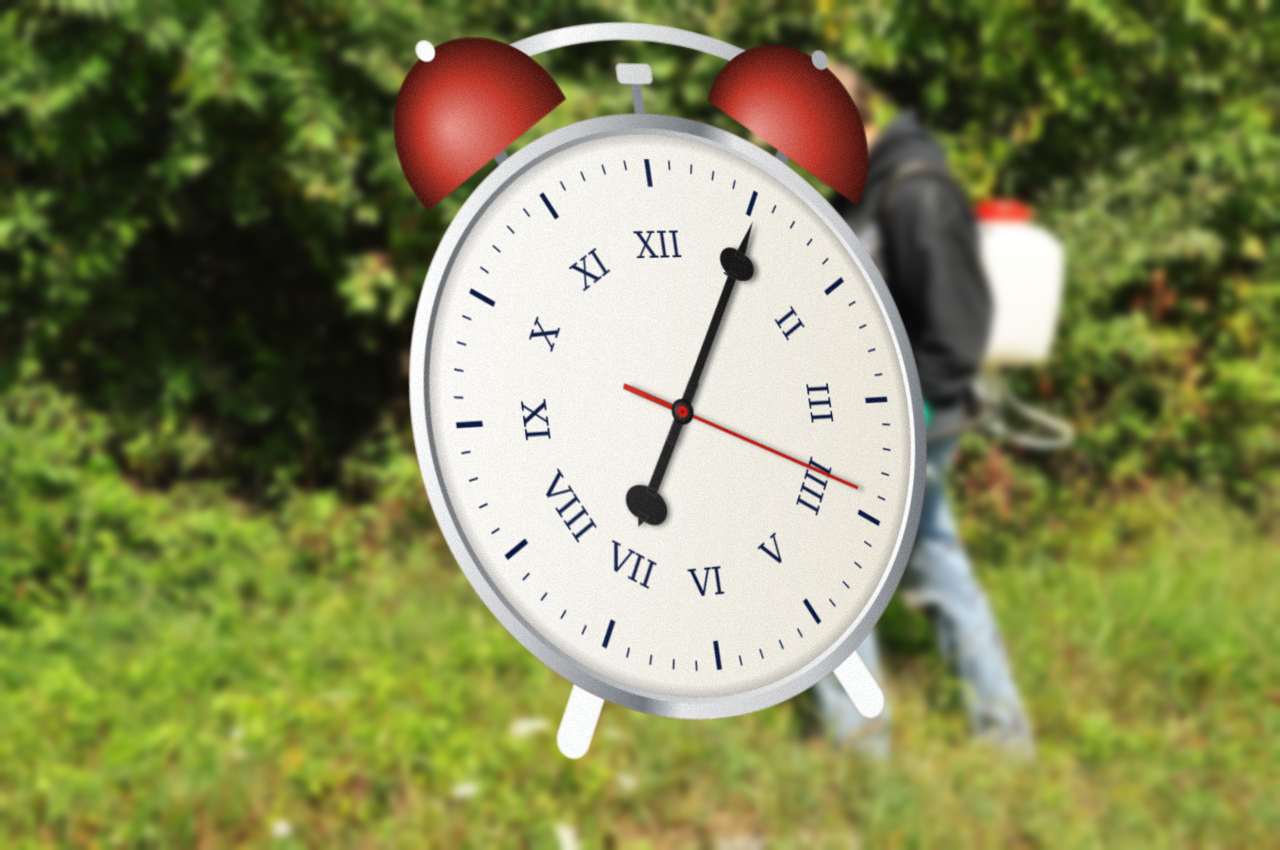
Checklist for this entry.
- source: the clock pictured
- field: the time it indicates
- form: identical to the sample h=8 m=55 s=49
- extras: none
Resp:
h=7 m=5 s=19
